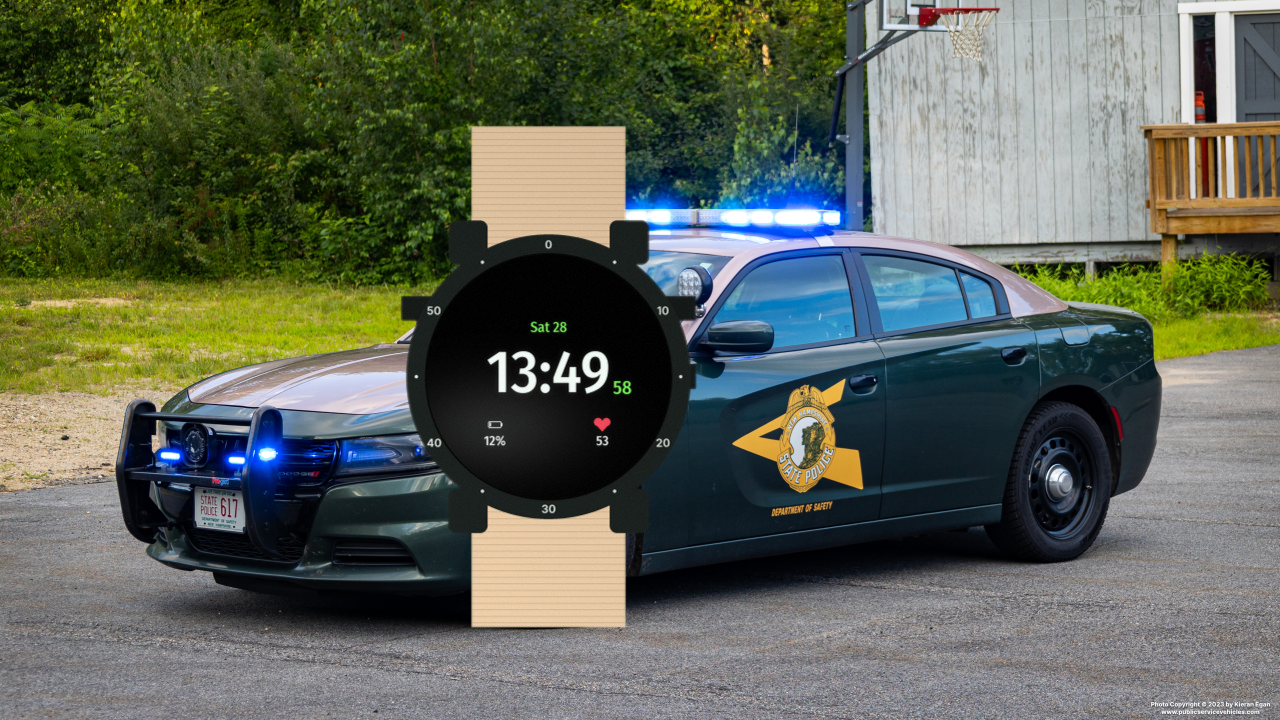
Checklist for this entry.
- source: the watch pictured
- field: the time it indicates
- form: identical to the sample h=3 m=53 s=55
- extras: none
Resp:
h=13 m=49 s=58
